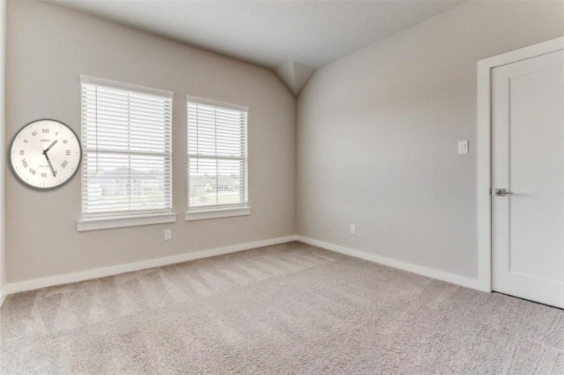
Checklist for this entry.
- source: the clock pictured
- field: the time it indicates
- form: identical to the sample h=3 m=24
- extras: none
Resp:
h=1 m=26
